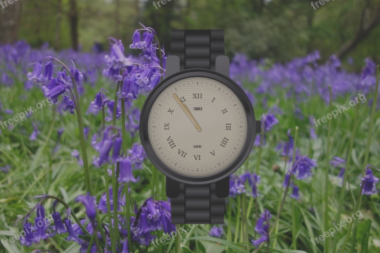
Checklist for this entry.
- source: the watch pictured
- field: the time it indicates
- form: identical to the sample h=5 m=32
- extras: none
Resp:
h=10 m=54
